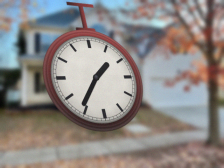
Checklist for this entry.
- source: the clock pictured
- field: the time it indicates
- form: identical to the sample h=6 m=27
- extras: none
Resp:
h=1 m=36
